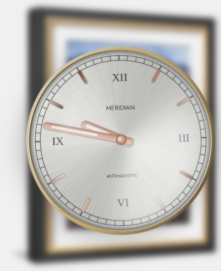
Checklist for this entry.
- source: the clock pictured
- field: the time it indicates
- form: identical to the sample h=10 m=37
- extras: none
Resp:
h=9 m=47
